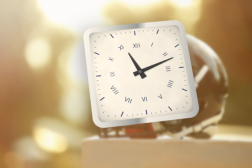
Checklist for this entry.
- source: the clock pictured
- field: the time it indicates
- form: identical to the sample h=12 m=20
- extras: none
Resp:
h=11 m=12
